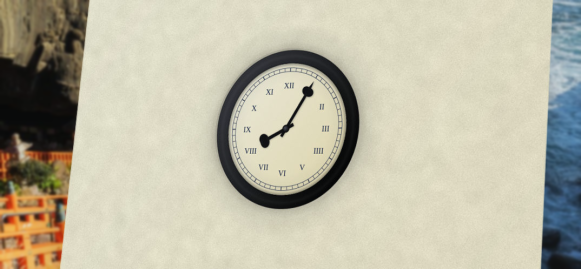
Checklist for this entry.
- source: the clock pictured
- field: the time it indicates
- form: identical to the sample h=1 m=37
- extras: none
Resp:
h=8 m=5
